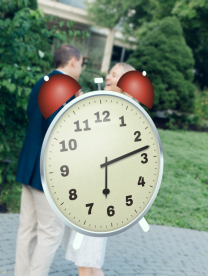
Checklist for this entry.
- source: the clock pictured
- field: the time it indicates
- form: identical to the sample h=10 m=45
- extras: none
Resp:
h=6 m=13
